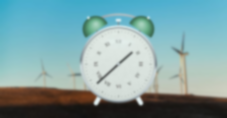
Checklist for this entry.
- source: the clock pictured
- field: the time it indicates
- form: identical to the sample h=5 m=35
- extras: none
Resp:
h=1 m=38
